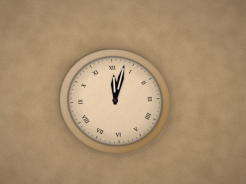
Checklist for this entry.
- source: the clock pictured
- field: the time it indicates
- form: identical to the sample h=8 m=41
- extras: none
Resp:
h=12 m=3
